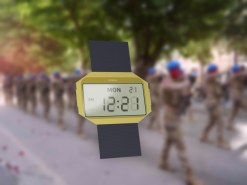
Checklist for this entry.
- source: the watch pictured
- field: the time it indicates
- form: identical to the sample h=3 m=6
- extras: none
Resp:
h=12 m=21
